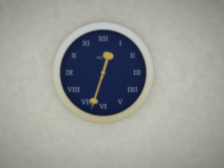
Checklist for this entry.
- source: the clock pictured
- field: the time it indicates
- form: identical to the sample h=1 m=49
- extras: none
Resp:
h=12 m=33
